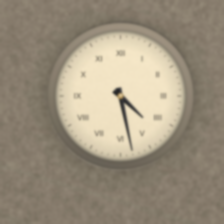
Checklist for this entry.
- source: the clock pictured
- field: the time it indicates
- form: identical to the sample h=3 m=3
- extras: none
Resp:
h=4 m=28
